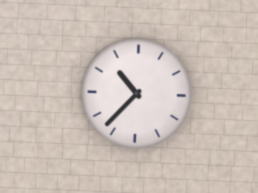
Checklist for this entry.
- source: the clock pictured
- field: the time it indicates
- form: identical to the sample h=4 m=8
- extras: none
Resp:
h=10 m=37
